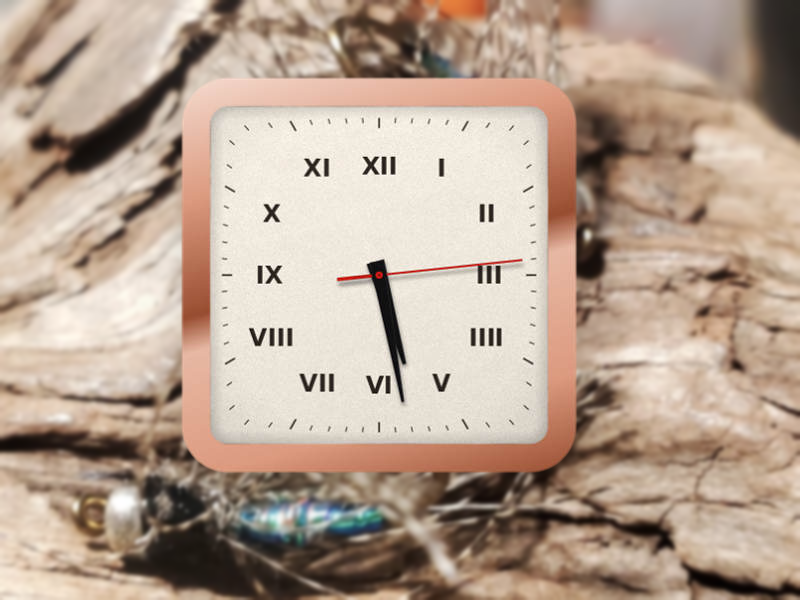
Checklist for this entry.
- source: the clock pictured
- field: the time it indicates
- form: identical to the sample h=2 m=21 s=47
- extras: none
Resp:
h=5 m=28 s=14
